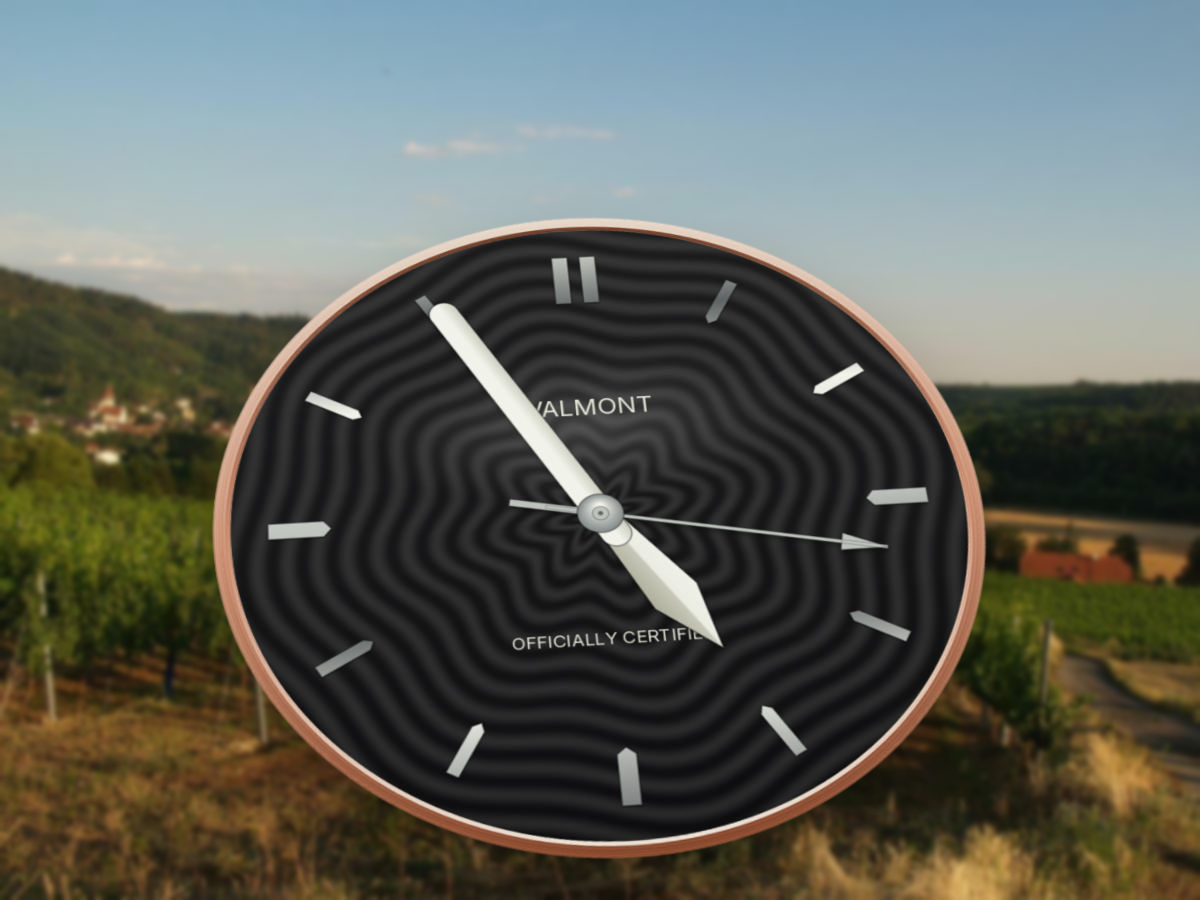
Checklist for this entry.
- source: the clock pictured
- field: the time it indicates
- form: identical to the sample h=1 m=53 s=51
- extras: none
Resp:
h=4 m=55 s=17
